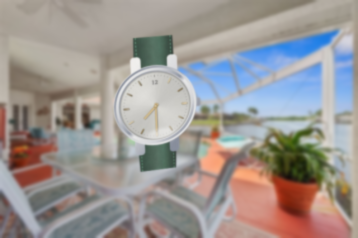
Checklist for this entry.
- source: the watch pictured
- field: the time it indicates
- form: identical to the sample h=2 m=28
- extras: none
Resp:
h=7 m=30
